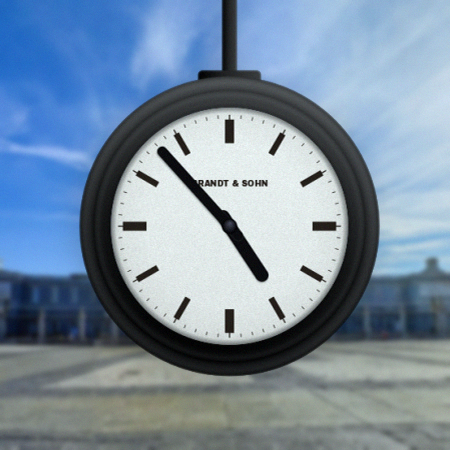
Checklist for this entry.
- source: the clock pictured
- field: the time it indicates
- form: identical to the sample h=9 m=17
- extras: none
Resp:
h=4 m=53
